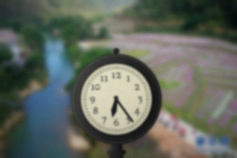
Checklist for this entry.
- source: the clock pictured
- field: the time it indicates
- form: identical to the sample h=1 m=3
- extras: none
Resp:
h=6 m=24
